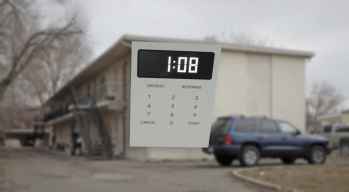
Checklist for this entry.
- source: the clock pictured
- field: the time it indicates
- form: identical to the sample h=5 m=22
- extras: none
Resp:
h=1 m=8
